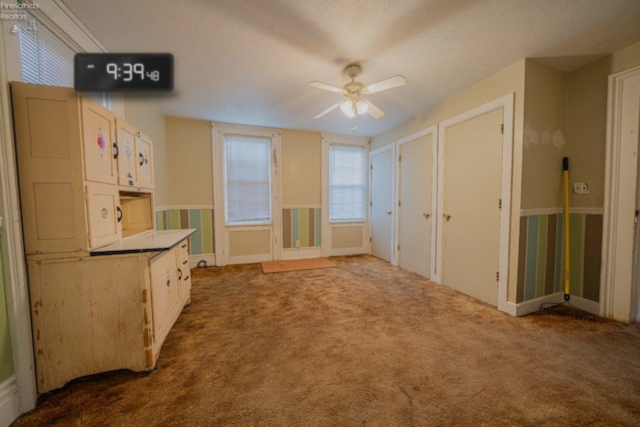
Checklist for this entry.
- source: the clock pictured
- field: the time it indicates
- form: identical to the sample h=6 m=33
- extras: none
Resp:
h=9 m=39
